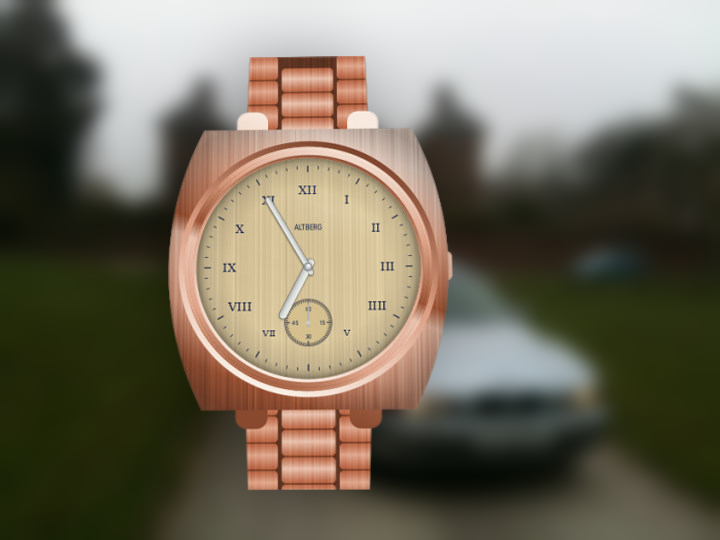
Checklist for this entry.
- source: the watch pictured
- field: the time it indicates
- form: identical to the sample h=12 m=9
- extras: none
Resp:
h=6 m=55
